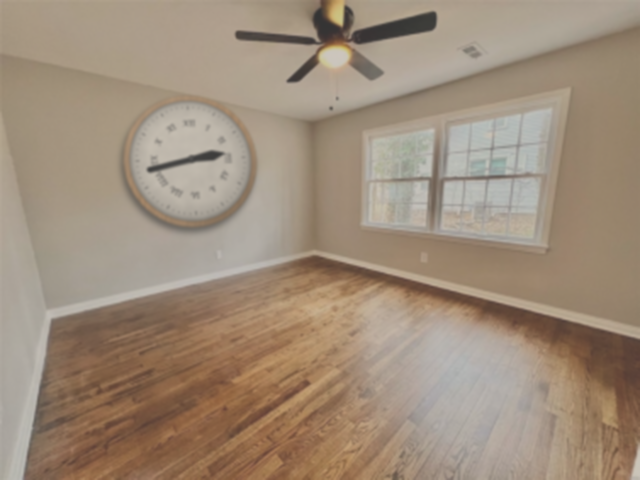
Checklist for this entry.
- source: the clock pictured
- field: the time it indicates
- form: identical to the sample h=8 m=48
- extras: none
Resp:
h=2 m=43
